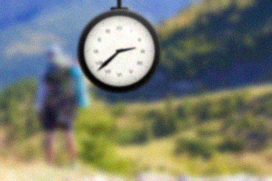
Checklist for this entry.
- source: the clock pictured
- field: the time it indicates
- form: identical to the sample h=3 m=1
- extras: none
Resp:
h=2 m=38
